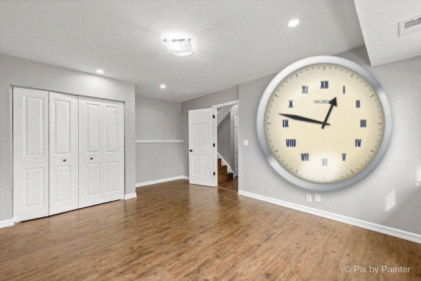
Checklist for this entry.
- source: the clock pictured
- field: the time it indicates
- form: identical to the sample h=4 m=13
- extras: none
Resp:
h=12 m=47
